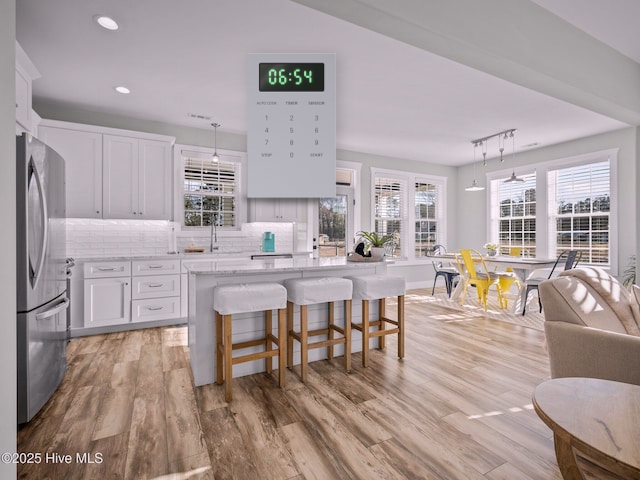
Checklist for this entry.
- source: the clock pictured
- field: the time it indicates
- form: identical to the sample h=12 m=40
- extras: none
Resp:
h=6 m=54
